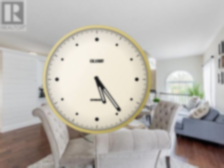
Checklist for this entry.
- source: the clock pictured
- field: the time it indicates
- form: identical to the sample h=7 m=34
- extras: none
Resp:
h=5 m=24
